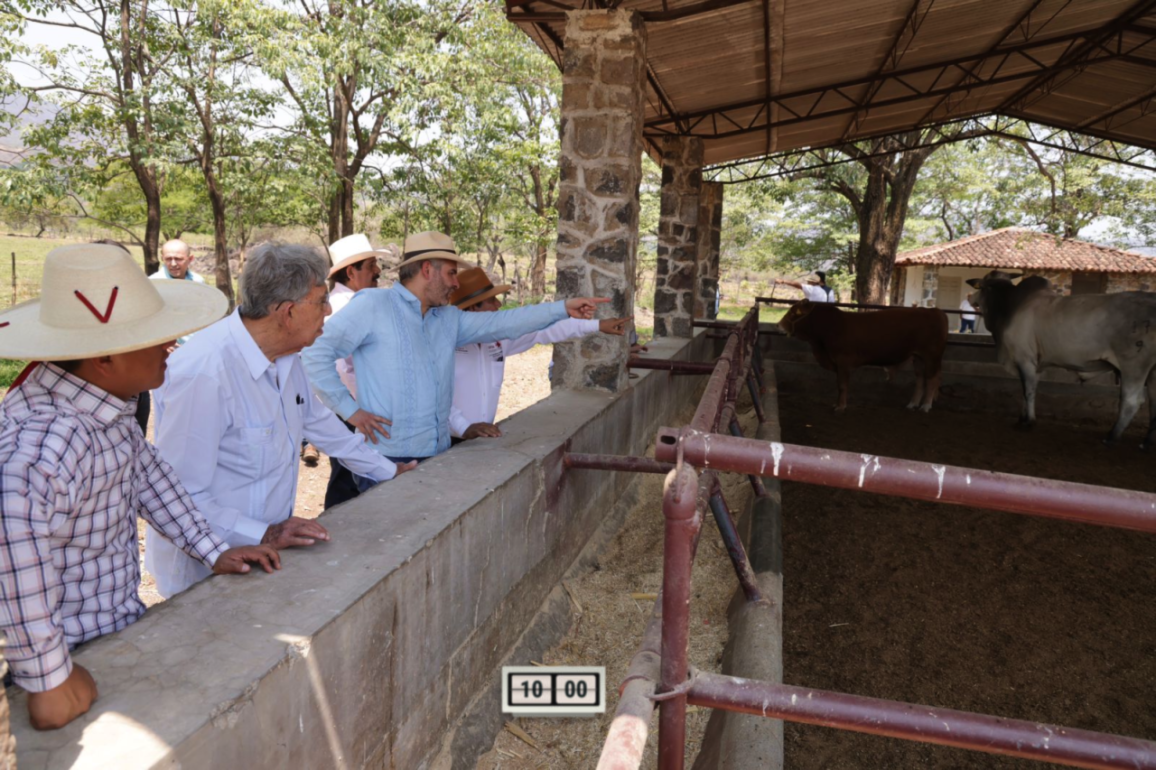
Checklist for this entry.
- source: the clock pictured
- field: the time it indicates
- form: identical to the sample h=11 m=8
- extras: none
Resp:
h=10 m=0
